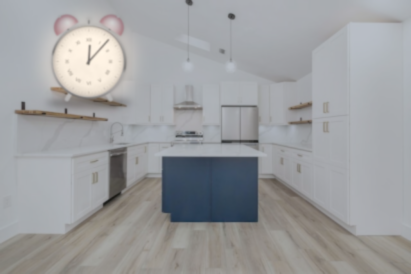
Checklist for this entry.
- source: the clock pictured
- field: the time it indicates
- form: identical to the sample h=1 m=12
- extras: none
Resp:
h=12 m=7
